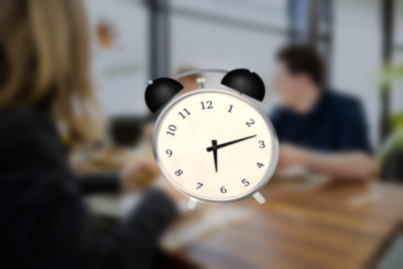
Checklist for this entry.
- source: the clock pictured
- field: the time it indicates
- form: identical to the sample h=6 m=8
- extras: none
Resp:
h=6 m=13
